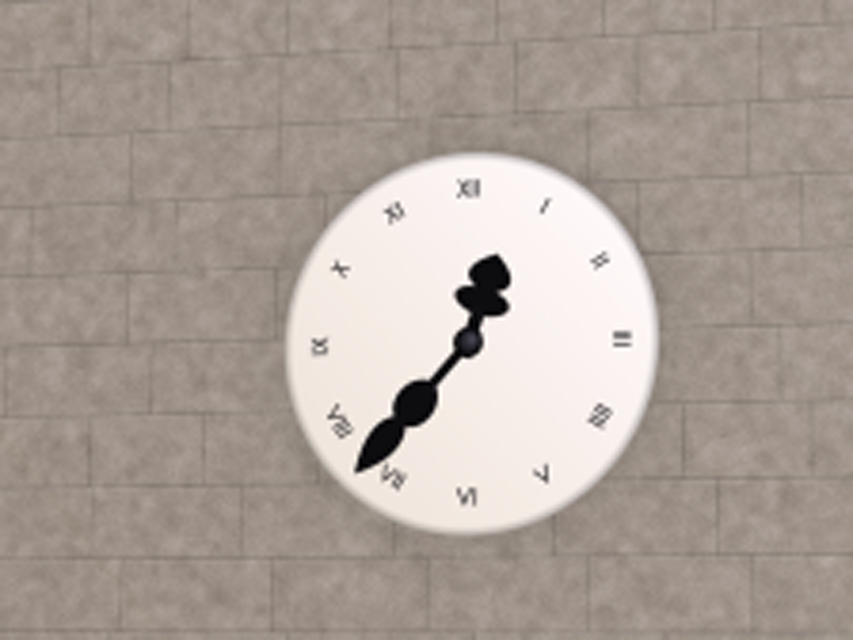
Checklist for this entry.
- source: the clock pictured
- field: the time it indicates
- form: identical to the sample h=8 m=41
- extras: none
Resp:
h=12 m=37
